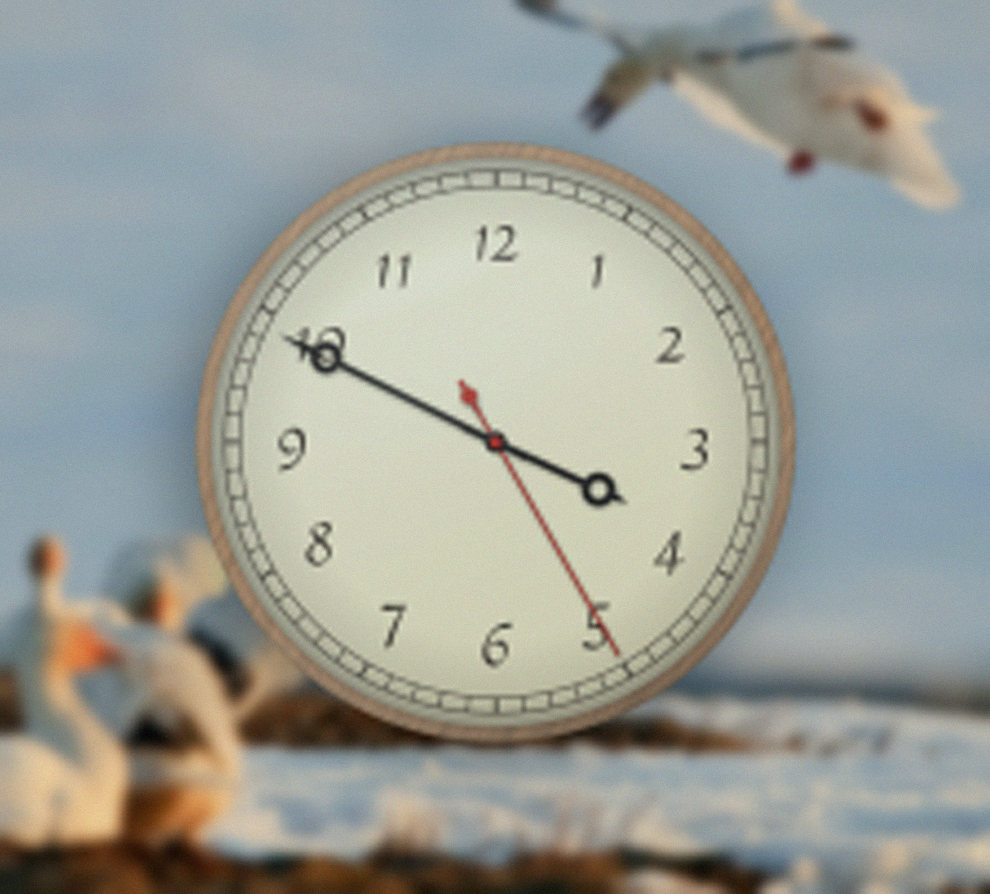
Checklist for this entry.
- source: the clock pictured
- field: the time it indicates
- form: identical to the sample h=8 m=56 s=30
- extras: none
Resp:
h=3 m=49 s=25
